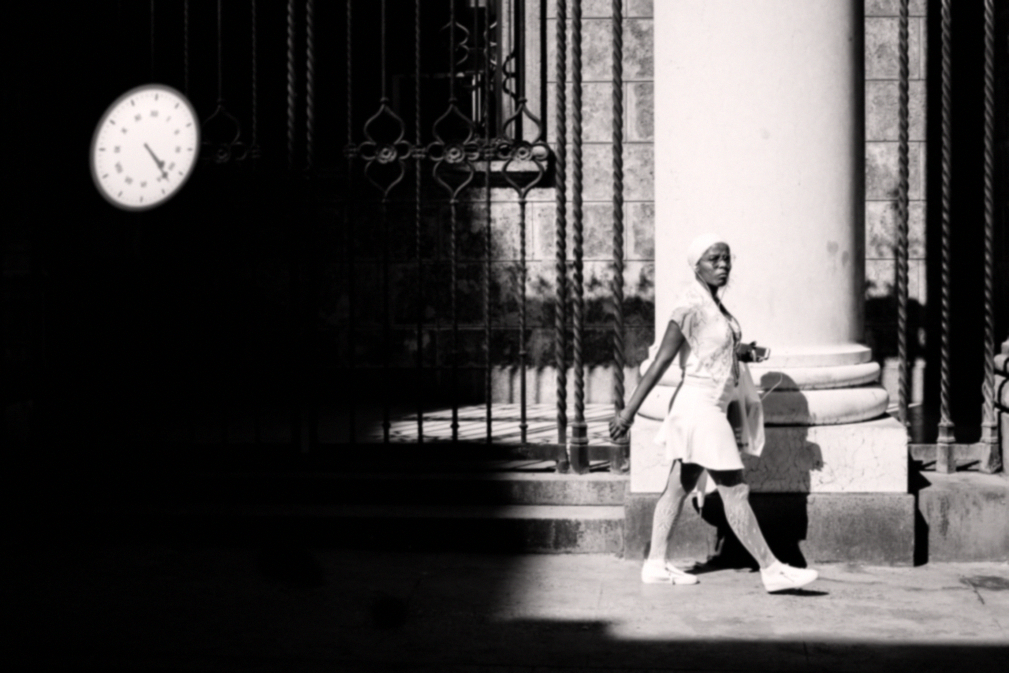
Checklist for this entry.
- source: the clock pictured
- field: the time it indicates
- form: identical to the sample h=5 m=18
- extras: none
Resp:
h=4 m=23
